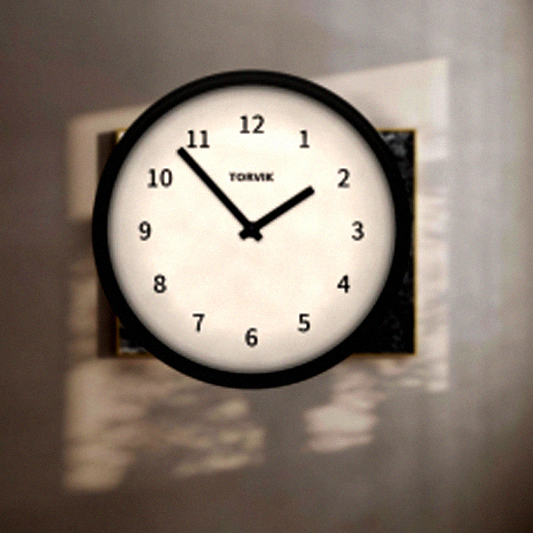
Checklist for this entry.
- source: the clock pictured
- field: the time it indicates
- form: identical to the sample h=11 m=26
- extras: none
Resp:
h=1 m=53
